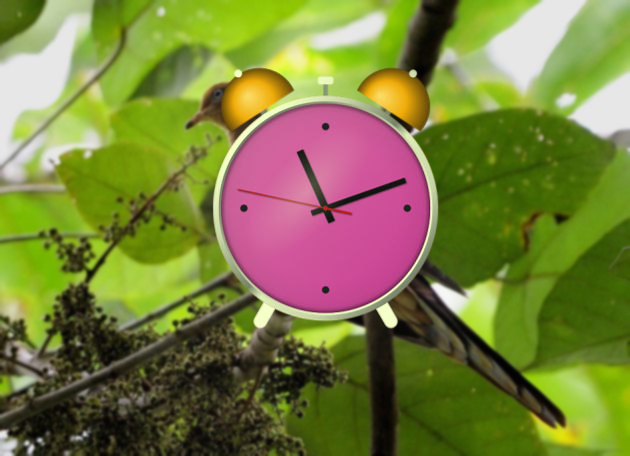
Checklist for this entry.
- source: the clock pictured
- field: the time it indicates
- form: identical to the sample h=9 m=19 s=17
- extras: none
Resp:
h=11 m=11 s=47
